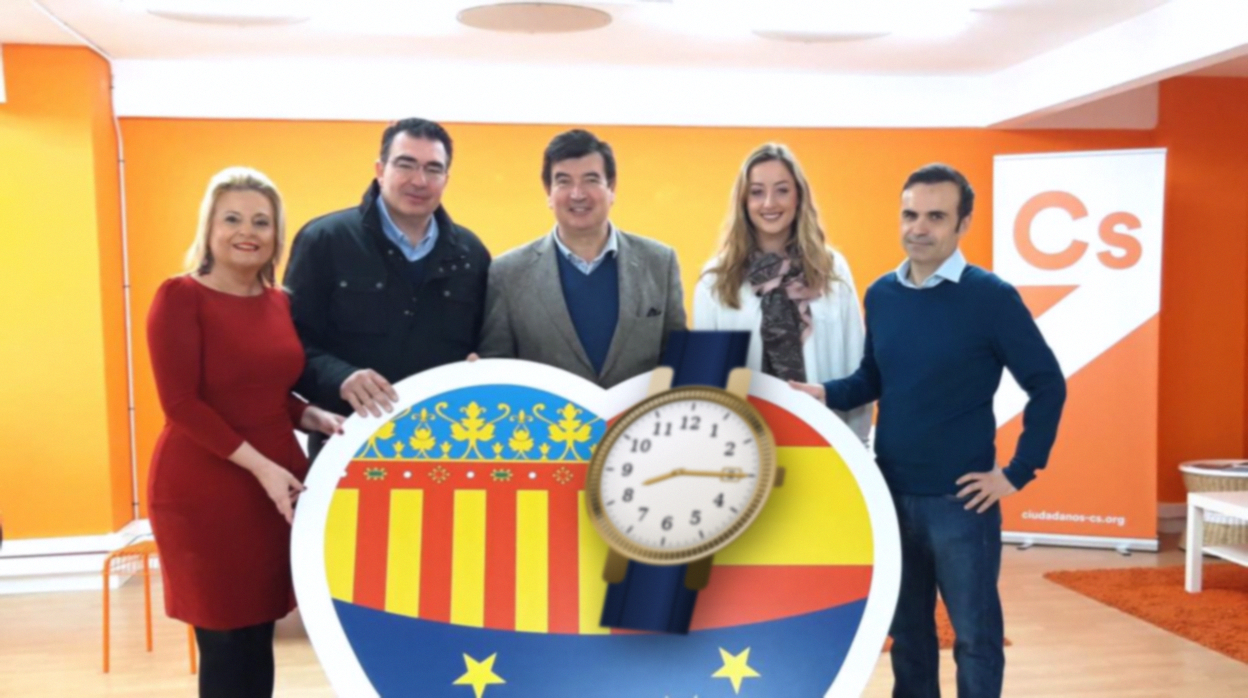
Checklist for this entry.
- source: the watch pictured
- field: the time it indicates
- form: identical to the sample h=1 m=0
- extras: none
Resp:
h=8 m=15
